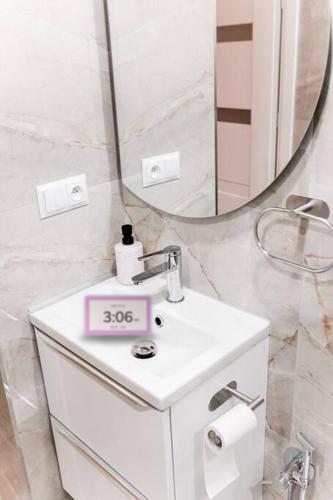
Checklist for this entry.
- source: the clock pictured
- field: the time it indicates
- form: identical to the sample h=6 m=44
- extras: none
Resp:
h=3 m=6
